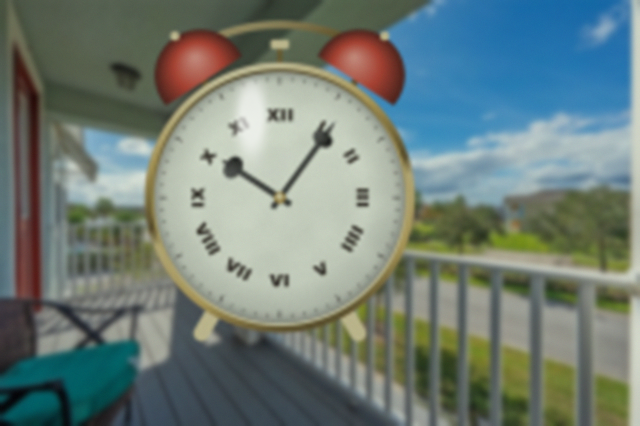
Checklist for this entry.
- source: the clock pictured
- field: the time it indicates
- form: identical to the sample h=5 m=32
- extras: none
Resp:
h=10 m=6
